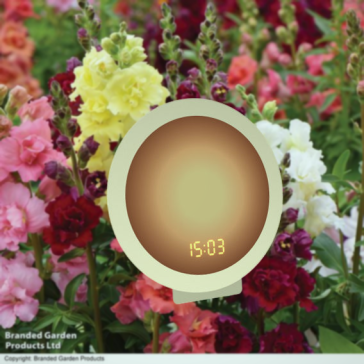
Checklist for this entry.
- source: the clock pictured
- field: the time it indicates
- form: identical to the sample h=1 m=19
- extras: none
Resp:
h=15 m=3
